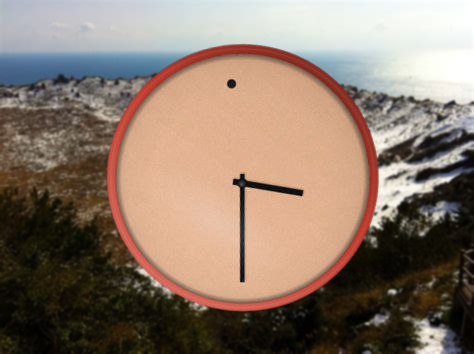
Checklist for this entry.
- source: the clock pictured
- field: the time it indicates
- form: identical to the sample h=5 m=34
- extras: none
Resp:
h=3 m=31
